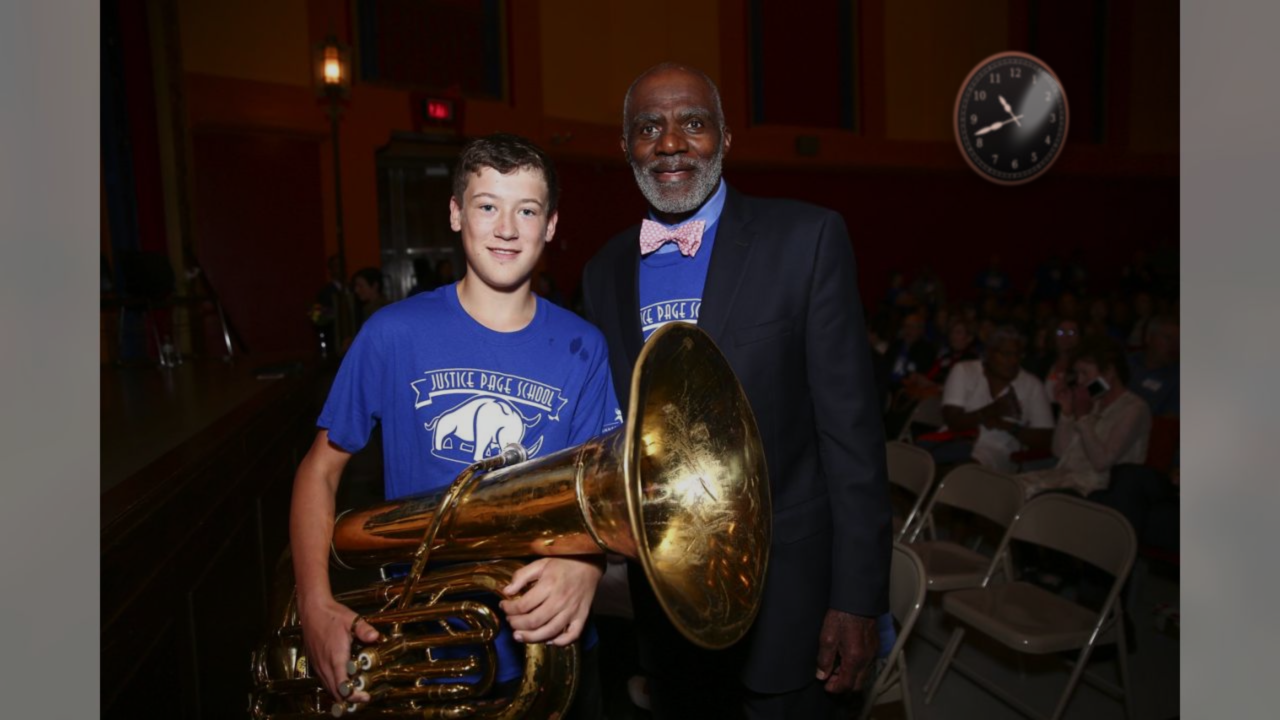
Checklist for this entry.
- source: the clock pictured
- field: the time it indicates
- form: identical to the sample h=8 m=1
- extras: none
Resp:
h=10 m=42
